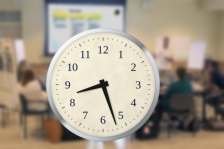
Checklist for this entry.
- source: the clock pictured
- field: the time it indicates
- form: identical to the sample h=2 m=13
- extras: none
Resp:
h=8 m=27
